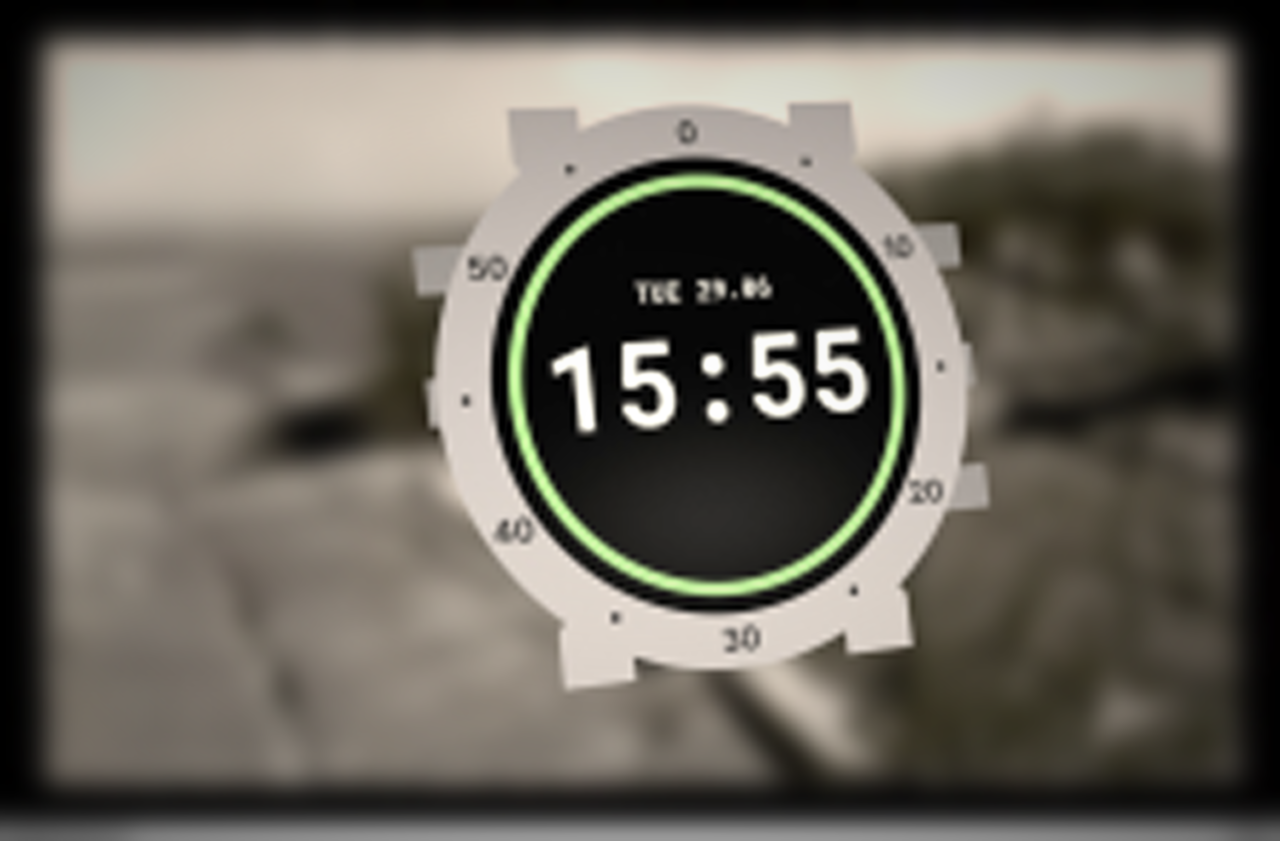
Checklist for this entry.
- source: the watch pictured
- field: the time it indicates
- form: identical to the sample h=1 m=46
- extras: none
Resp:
h=15 m=55
